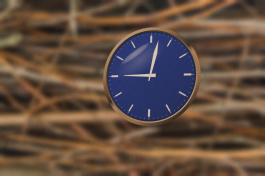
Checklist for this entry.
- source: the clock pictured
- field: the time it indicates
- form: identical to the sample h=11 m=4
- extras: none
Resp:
h=9 m=2
